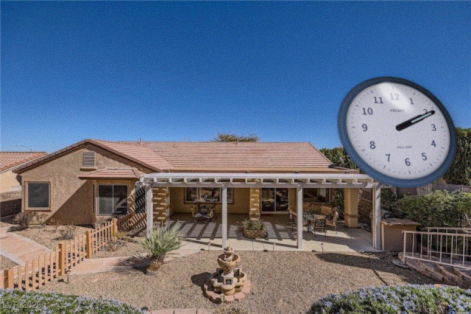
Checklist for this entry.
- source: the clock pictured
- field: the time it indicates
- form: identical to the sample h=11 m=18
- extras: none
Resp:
h=2 m=11
